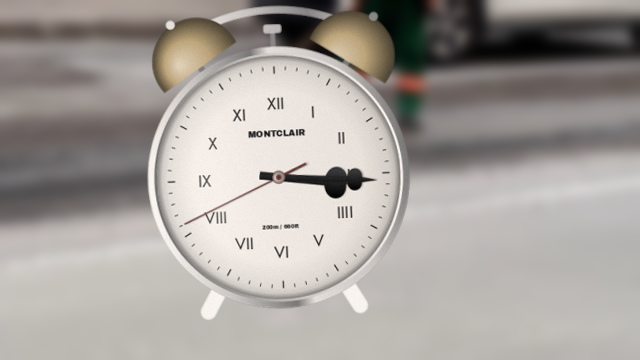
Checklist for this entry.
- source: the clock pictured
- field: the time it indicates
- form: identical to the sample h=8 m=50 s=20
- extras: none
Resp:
h=3 m=15 s=41
